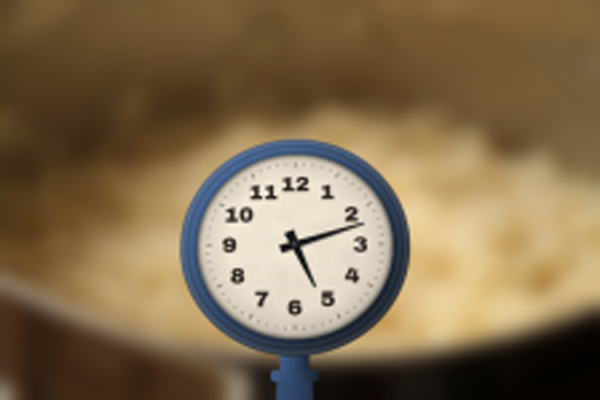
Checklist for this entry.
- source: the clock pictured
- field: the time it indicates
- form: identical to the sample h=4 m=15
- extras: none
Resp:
h=5 m=12
